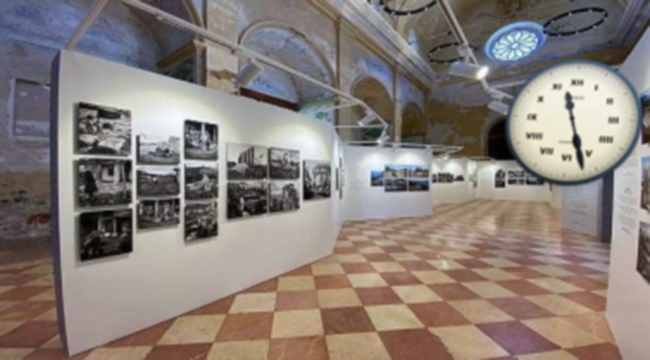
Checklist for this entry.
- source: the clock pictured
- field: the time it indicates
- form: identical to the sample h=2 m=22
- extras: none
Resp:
h=11 m=27
